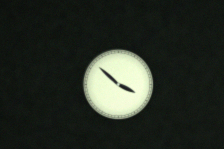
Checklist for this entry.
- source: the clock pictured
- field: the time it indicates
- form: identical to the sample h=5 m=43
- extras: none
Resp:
h=3 m=52
